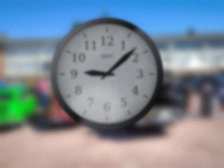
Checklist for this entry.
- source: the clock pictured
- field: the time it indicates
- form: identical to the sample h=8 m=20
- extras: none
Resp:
h=9 m=8
